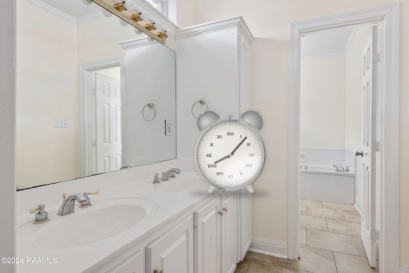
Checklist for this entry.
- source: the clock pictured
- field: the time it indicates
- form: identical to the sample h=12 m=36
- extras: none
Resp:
h=8 m=7
